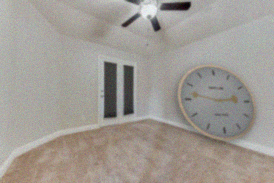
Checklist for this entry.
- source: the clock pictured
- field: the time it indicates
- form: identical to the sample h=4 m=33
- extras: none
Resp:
h=2 m=47
